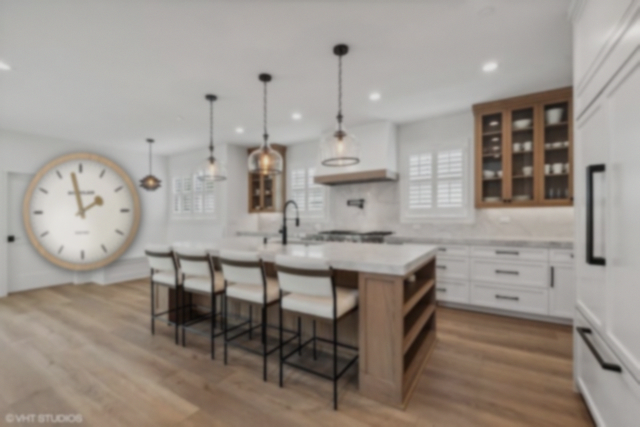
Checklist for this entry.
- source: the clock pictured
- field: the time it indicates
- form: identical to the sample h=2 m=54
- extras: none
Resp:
h=1 m=58
